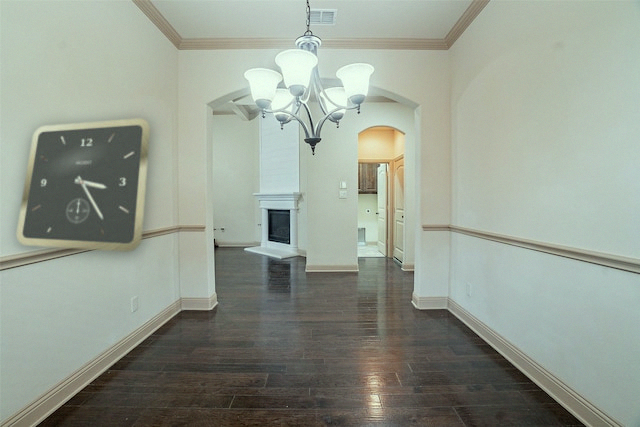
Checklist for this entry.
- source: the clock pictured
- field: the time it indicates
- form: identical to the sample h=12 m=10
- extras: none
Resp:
h=3 m=24
